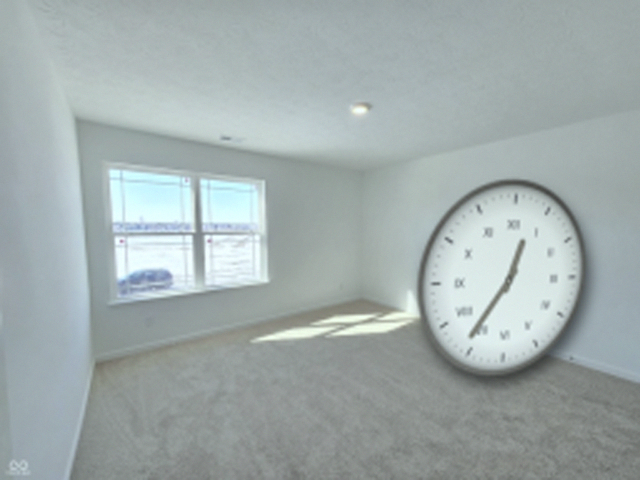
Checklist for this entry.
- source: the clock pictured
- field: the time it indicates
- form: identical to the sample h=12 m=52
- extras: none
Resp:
h=12 m=36
